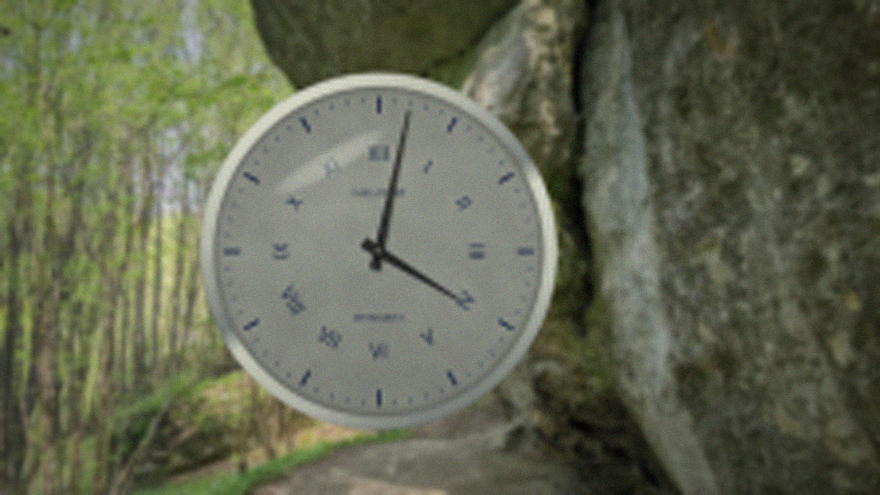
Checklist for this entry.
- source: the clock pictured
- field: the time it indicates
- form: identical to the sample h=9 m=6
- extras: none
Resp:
h=4 m=2
